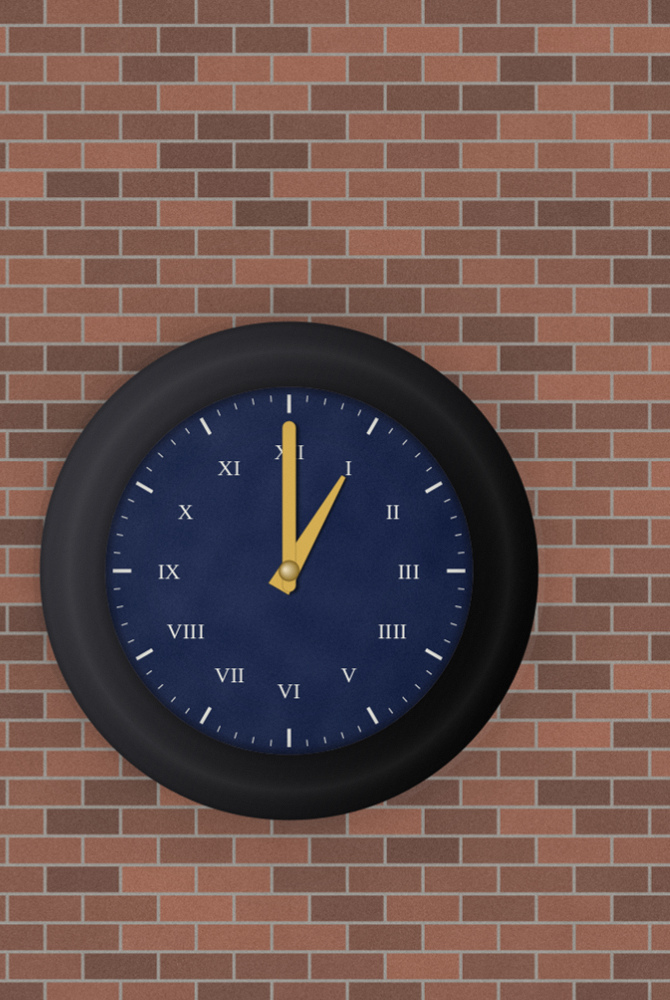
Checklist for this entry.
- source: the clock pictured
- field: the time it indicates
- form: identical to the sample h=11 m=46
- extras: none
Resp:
h=1 m=0
